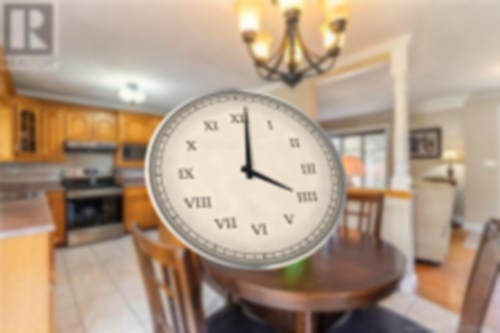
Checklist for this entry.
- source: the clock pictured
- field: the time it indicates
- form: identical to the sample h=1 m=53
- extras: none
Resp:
h=4 m=1
